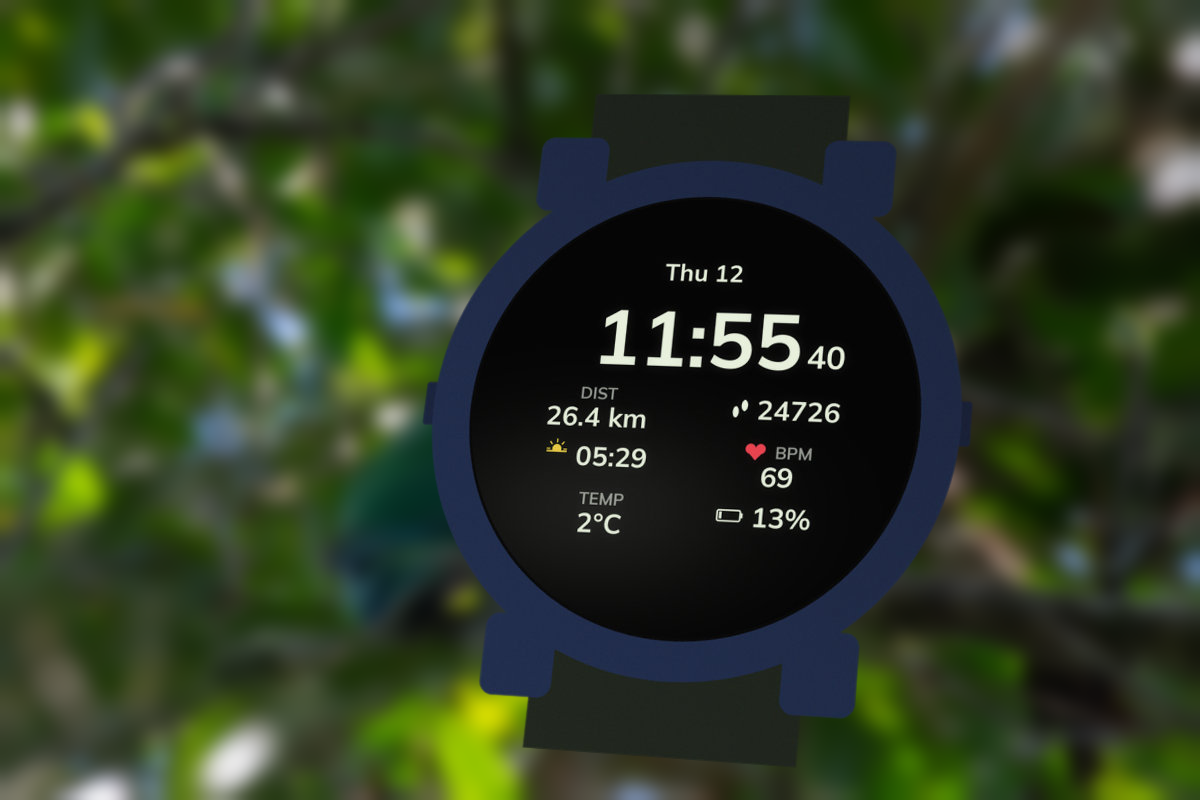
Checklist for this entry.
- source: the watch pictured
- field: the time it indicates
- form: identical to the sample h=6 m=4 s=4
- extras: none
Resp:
h=11 m=55 s=40
